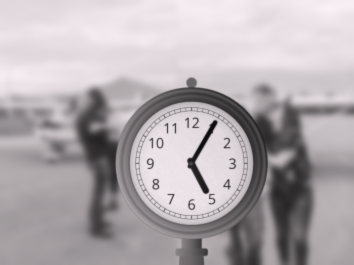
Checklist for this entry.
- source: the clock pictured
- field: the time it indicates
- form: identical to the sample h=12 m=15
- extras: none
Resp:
h=5 m=5
